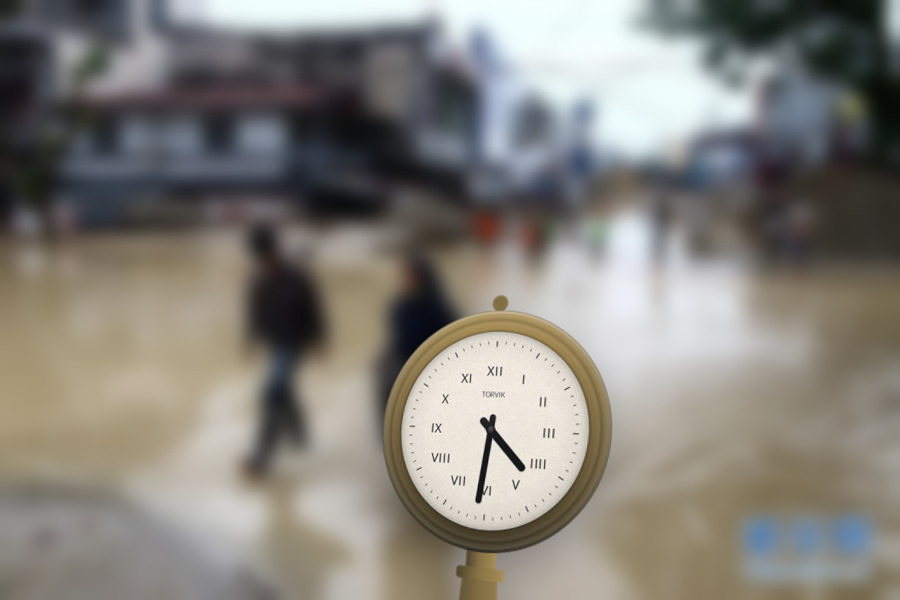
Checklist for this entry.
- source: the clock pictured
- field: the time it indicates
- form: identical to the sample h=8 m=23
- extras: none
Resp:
h=4 m=31
